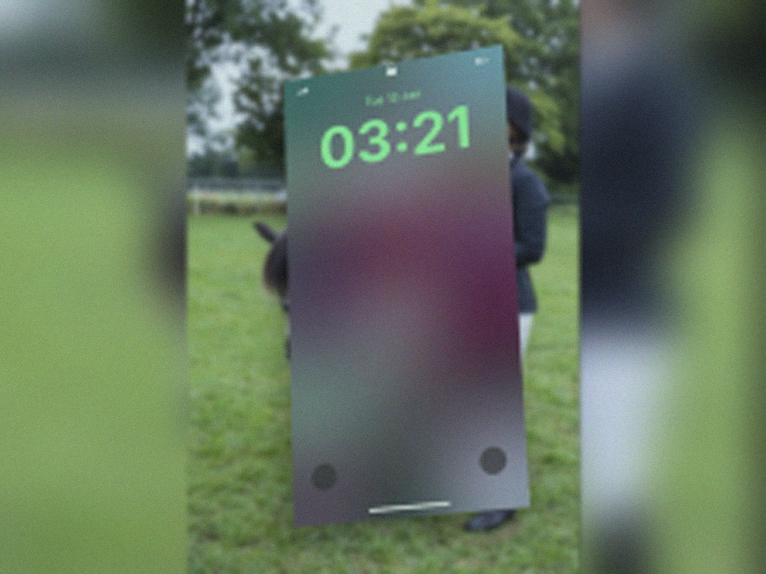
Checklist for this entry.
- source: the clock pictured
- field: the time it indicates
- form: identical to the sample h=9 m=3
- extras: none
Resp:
h=3 m=21
